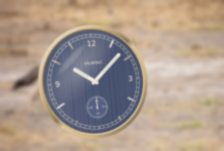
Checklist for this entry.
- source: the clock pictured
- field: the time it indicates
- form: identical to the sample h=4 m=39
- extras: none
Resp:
h=10 m=8
